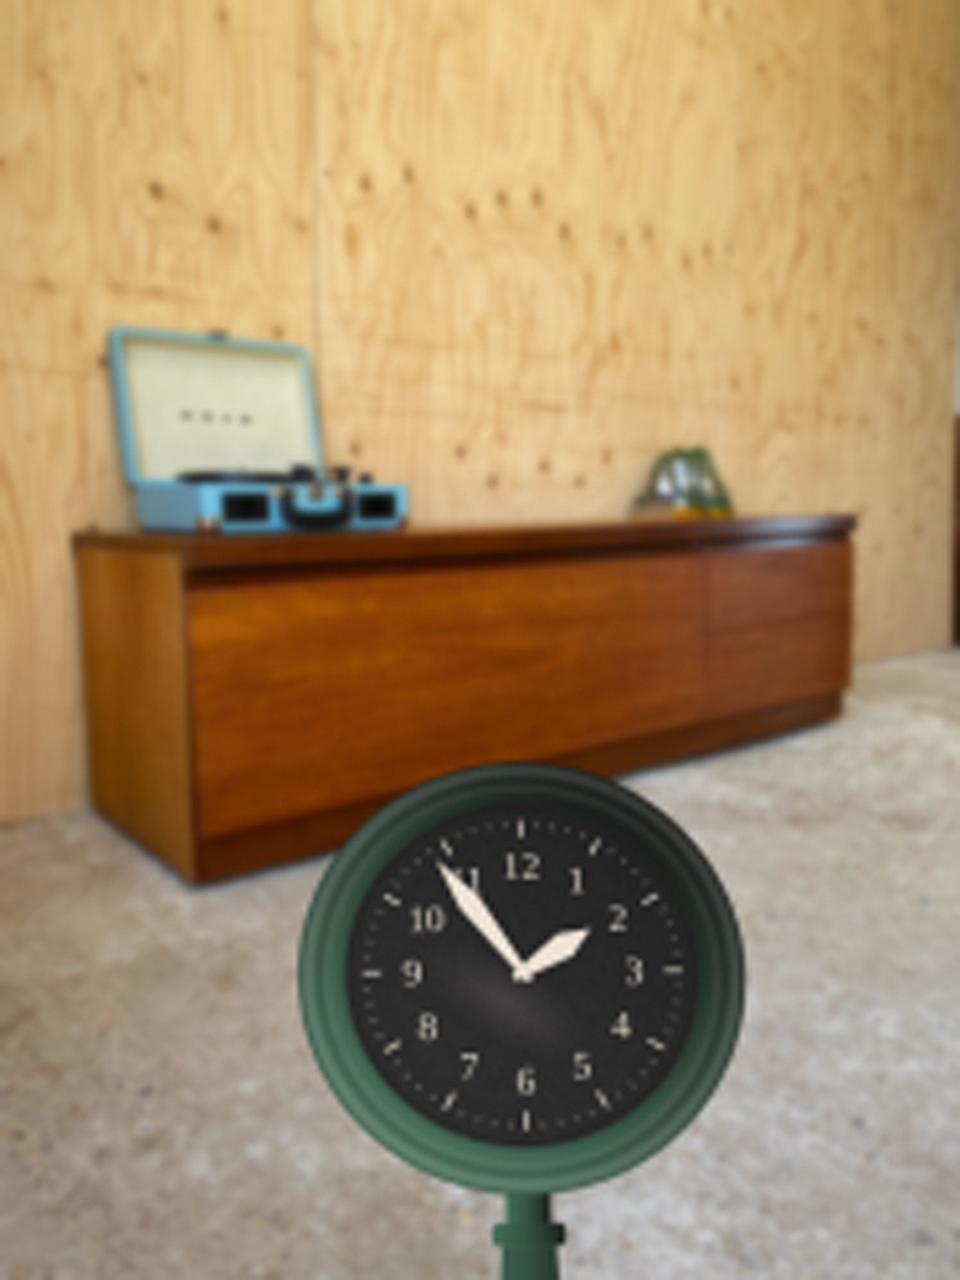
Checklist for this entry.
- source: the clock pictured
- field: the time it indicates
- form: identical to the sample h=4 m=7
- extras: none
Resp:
h=1 m=54
